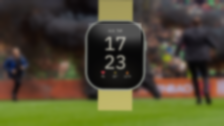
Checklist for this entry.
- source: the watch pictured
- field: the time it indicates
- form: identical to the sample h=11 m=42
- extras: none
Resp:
h=17 m=23
